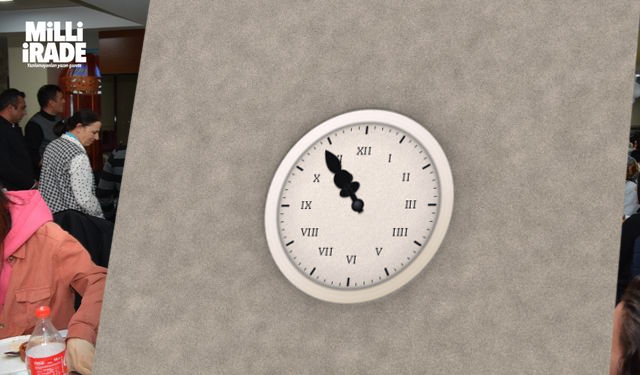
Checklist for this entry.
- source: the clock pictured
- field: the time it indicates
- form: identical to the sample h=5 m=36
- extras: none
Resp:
h=10 m=54
